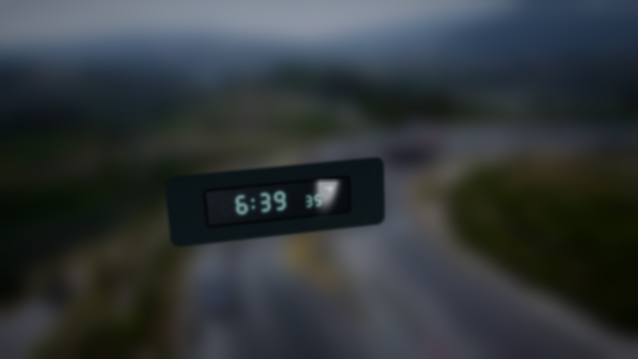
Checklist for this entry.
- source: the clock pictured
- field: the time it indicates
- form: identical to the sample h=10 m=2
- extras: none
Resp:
h=6 m=39
